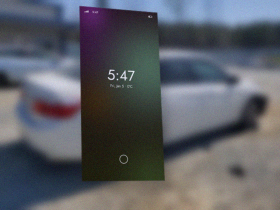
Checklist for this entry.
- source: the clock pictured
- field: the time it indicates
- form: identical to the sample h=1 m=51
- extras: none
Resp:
h=5 m=47
